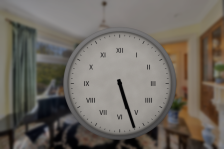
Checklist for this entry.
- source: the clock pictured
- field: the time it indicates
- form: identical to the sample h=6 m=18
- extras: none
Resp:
h=5 m=27
